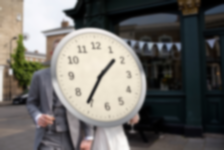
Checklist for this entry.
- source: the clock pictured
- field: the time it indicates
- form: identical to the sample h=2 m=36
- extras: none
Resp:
h=1 m=36
